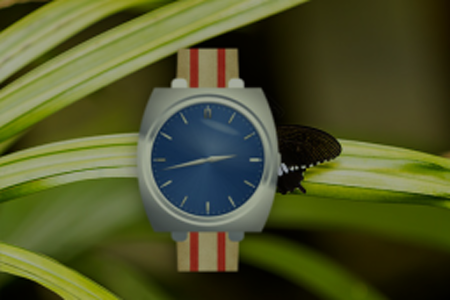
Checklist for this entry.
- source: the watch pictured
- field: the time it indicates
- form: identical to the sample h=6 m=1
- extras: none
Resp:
h=2 m=43
